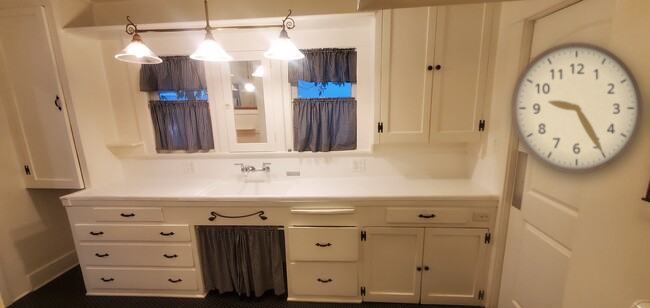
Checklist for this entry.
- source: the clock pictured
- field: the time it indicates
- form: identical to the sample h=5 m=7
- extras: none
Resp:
h=9 m=25
